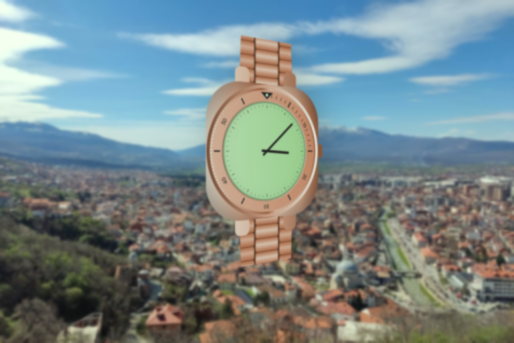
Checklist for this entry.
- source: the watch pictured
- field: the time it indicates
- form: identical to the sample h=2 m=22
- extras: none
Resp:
h=3 m=8
